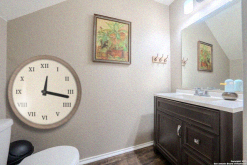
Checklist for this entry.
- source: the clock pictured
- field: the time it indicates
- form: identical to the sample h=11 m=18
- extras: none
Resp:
h=12 m=17
